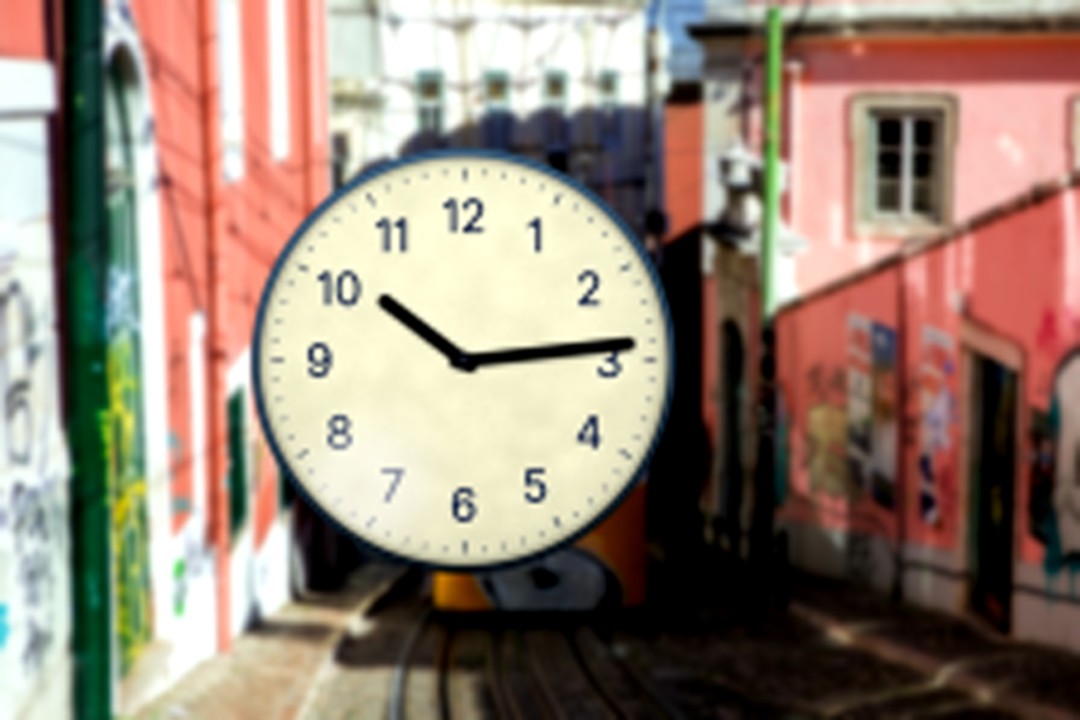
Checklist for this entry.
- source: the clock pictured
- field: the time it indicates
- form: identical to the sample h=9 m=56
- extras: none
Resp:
h=10 m=14
